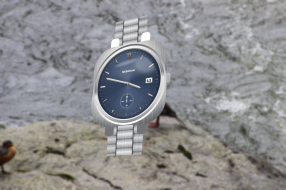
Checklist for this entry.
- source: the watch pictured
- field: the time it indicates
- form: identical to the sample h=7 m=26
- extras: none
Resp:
h=3 m=48
